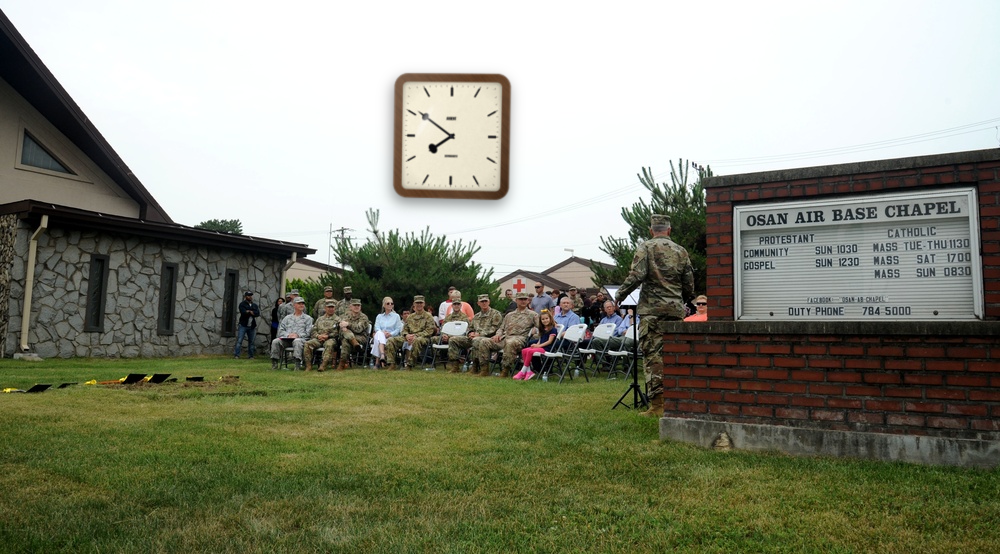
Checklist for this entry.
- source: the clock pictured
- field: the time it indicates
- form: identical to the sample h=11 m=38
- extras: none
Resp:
h=7 m=51
